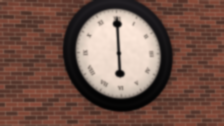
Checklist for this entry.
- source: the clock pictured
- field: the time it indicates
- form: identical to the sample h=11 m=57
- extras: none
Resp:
h=6 m=0
